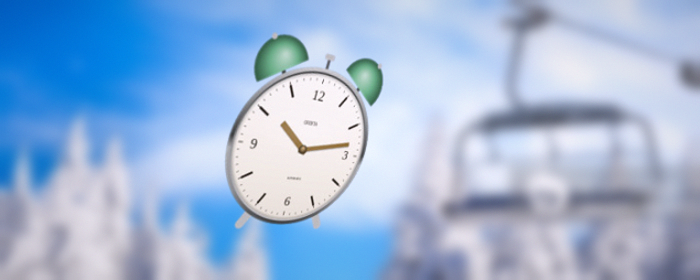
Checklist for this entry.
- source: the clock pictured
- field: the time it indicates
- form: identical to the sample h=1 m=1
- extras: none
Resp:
h=10 m=13
